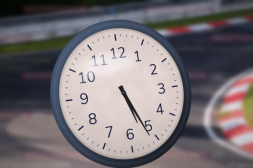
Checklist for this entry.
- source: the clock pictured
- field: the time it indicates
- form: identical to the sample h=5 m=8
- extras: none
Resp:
h=5 m=26
